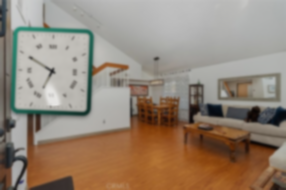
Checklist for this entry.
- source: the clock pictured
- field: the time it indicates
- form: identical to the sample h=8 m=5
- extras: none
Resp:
h=6 m=50
